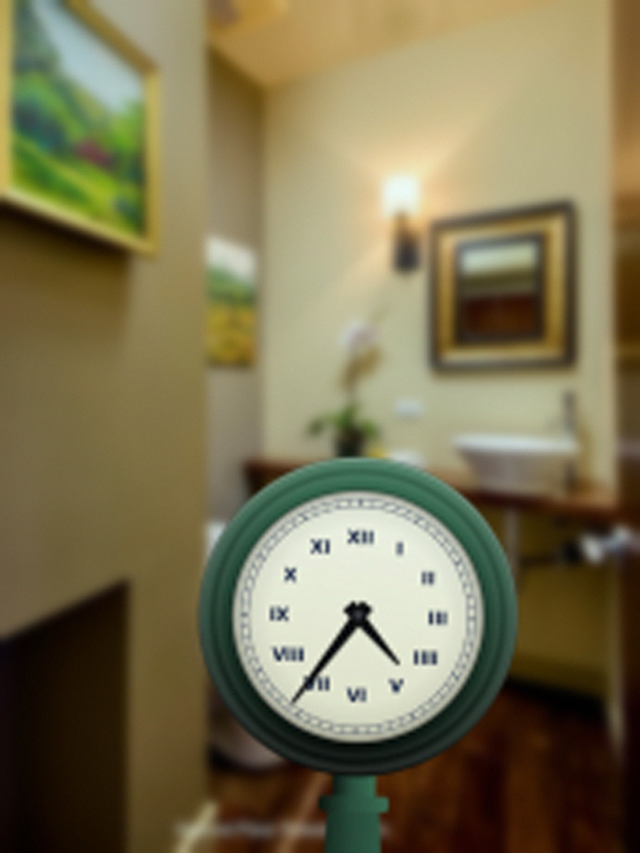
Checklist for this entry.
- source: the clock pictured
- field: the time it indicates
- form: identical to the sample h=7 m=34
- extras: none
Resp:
h=4 m=36
